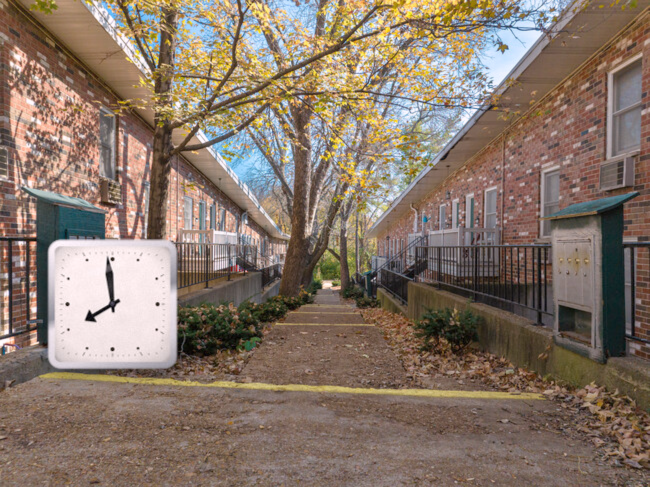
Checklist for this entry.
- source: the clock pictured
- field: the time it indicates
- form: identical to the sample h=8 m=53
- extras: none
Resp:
h=7 m=59
